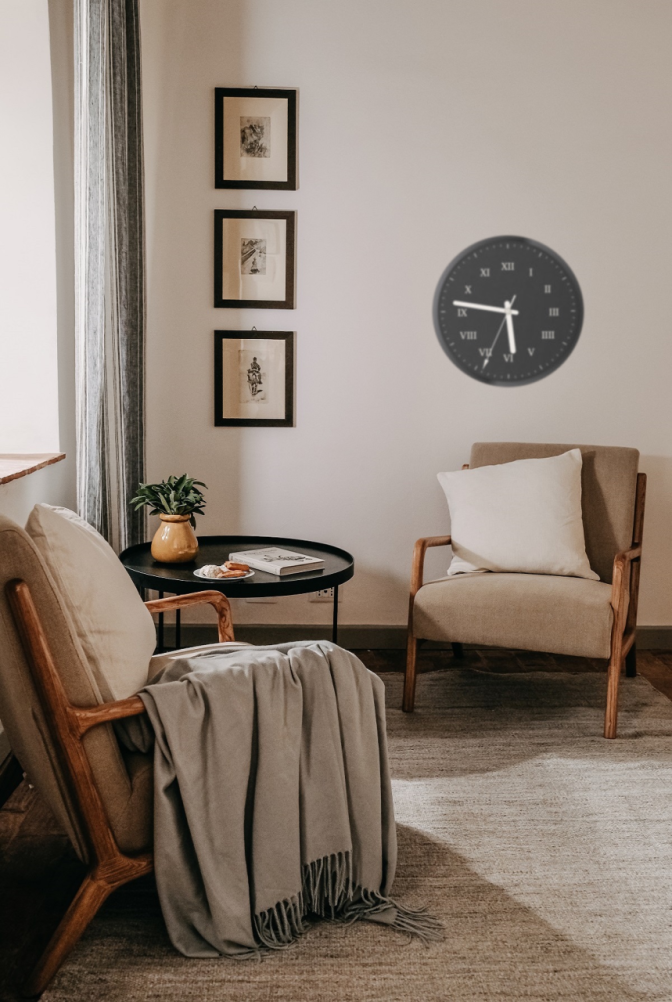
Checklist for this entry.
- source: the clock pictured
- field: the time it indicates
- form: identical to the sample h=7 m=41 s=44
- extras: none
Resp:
h=5 m=46 s=34
